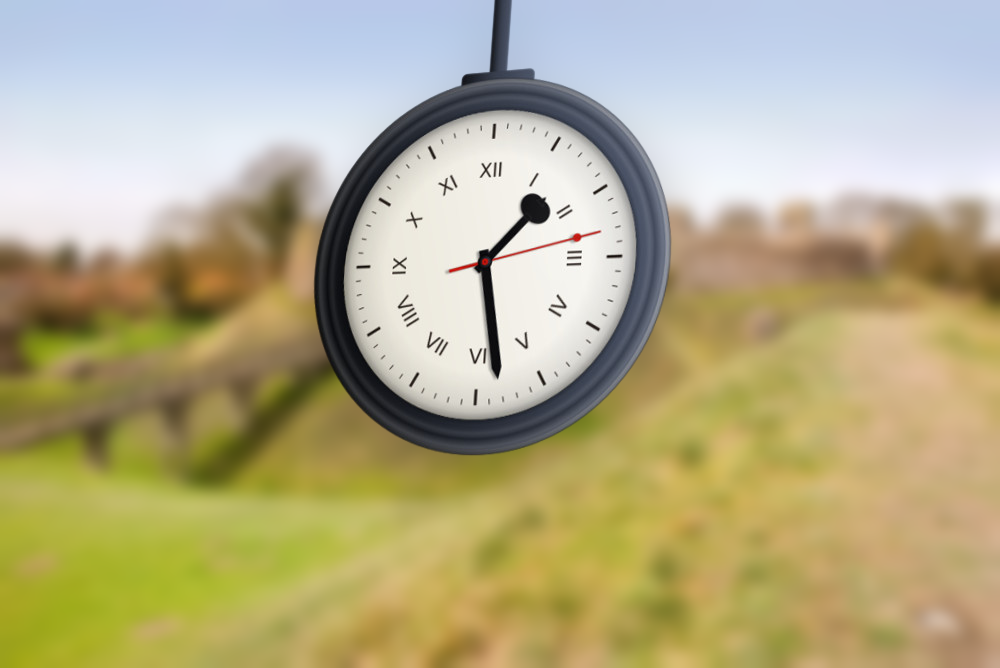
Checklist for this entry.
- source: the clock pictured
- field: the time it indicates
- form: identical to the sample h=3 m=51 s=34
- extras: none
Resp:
h=1 m=28 s=13
